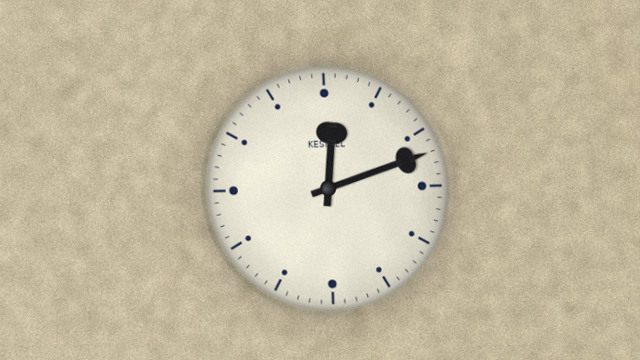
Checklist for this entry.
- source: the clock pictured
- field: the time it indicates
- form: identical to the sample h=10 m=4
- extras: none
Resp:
h=12 m=12
